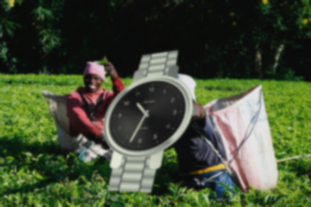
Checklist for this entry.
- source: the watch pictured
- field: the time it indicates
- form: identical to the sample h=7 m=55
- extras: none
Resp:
h=10 m=33
